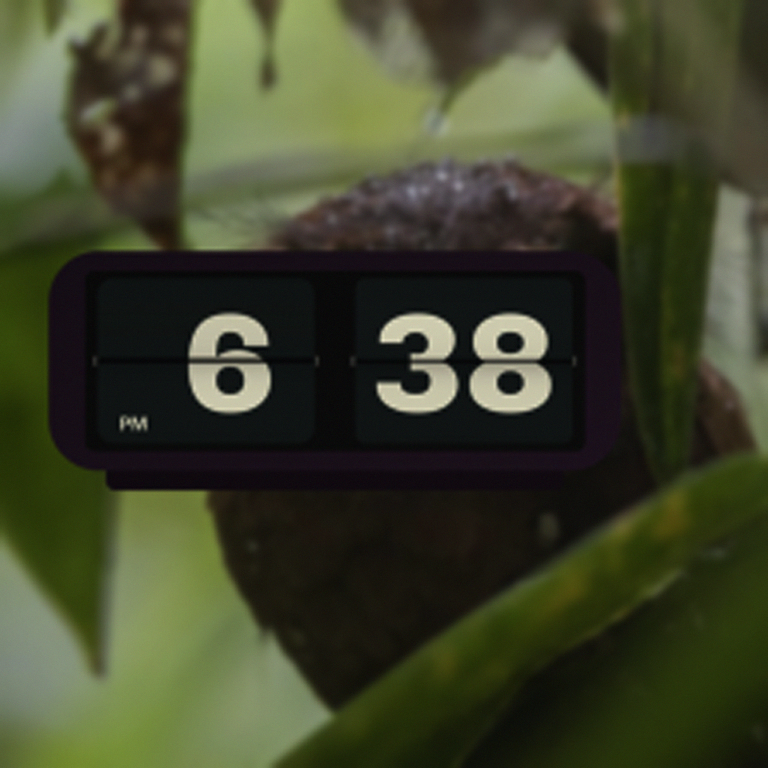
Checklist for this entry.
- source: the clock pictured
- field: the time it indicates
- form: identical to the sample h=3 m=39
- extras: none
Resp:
h=6 m=38
